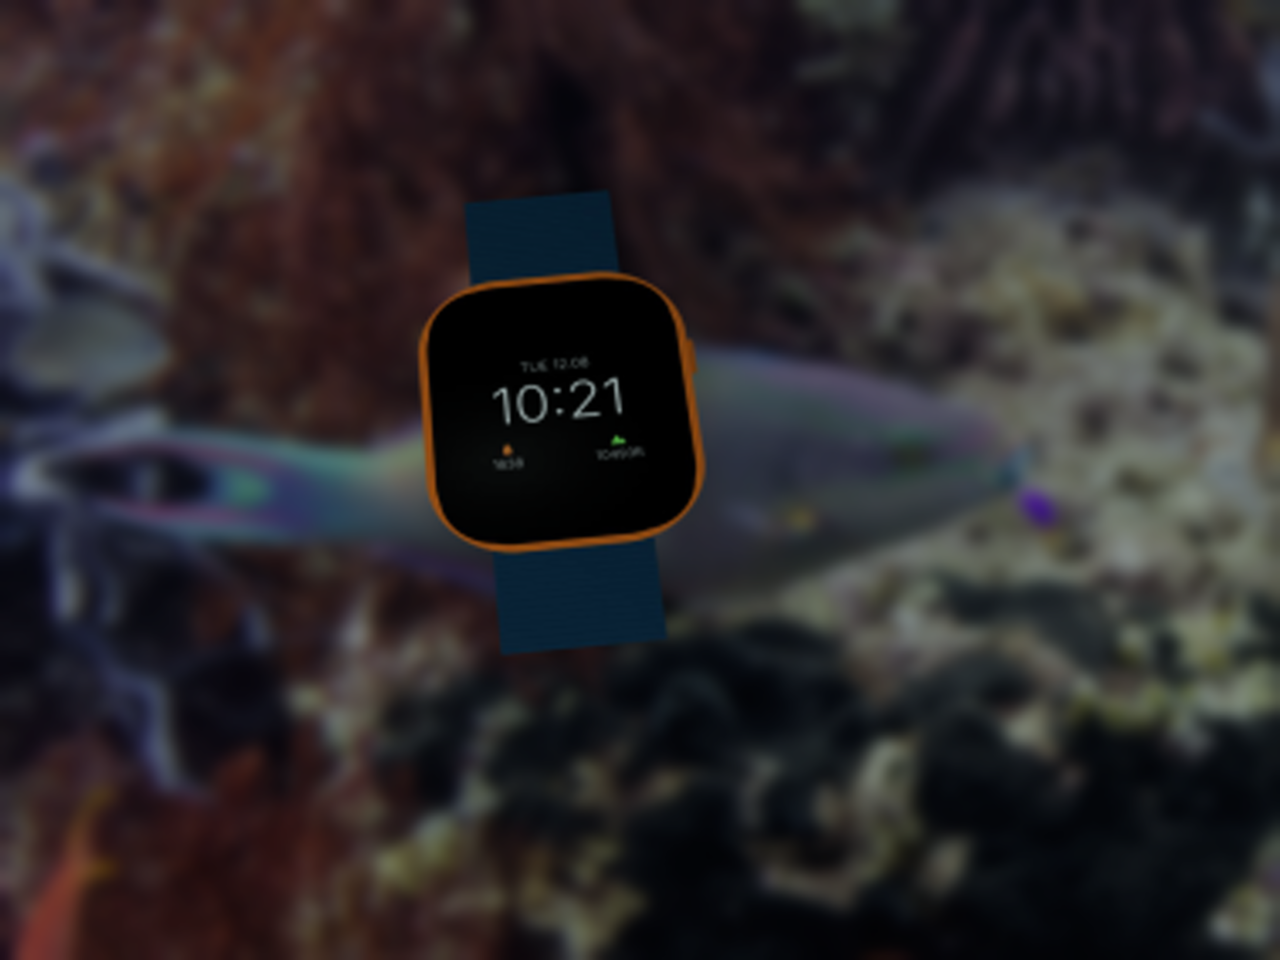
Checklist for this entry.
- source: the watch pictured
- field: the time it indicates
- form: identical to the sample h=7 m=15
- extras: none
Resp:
h=10 m=21
